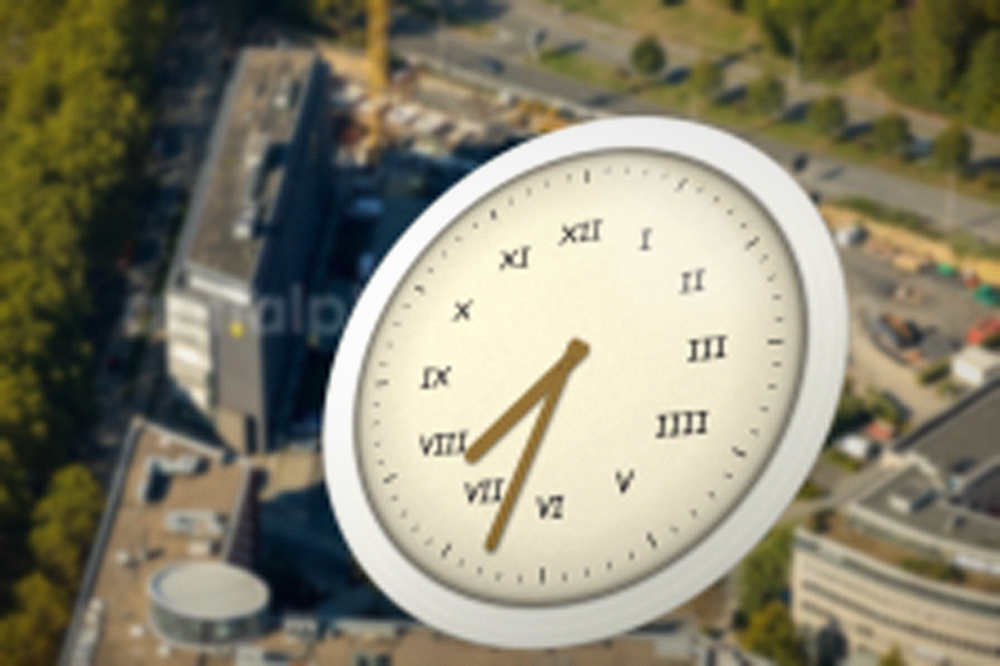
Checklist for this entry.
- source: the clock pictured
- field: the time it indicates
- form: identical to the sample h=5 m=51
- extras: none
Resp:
h=7 m=33
